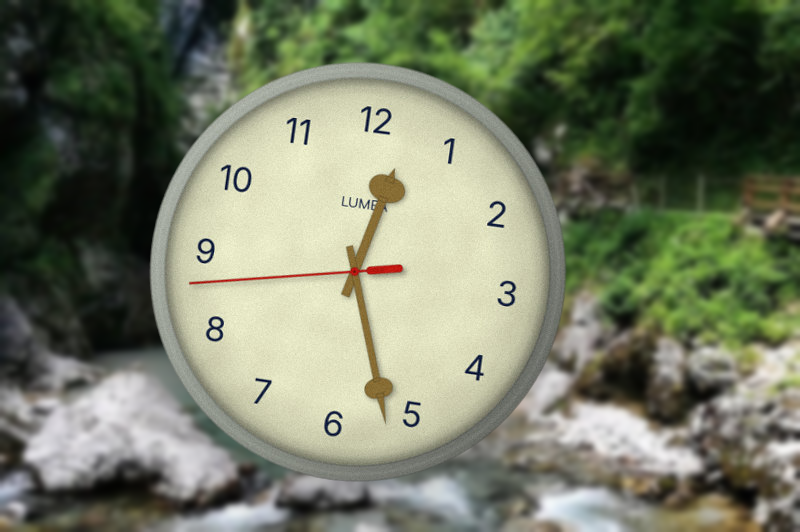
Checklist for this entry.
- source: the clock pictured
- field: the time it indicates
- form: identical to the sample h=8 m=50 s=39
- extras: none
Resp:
h=12 m=26 s=43
